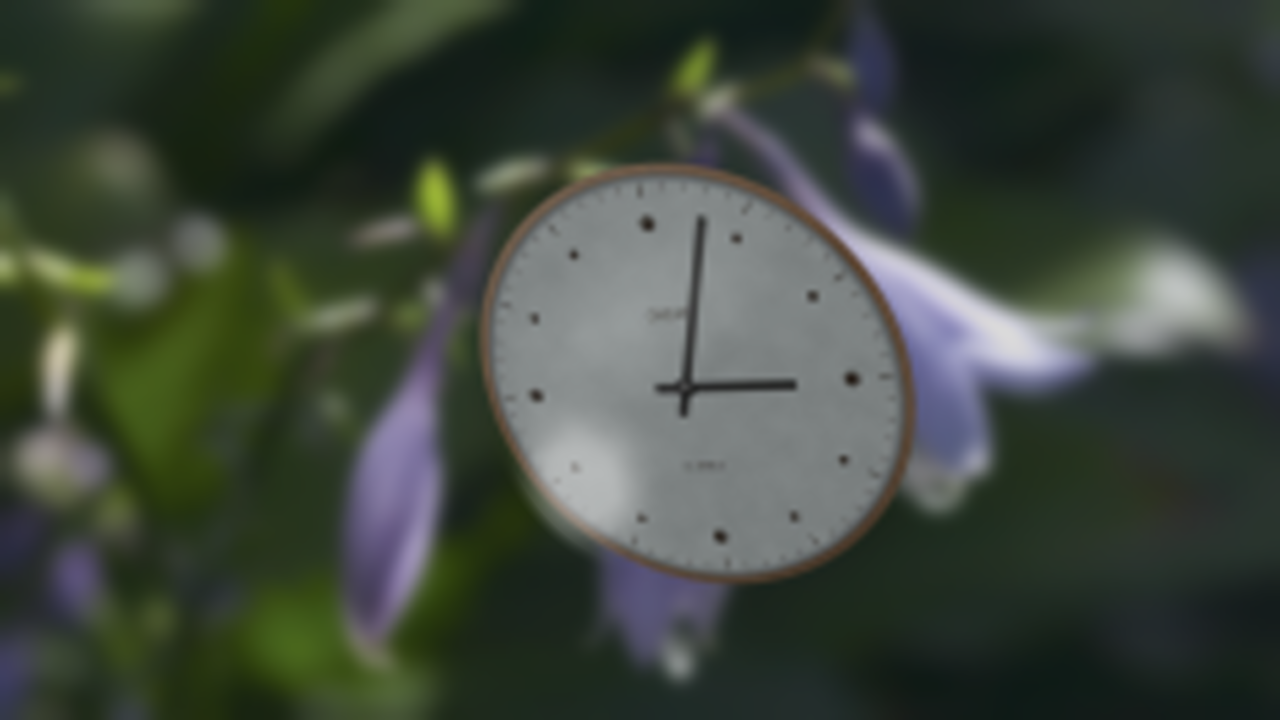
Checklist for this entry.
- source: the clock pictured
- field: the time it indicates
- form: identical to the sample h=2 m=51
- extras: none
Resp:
h=3 m=3
